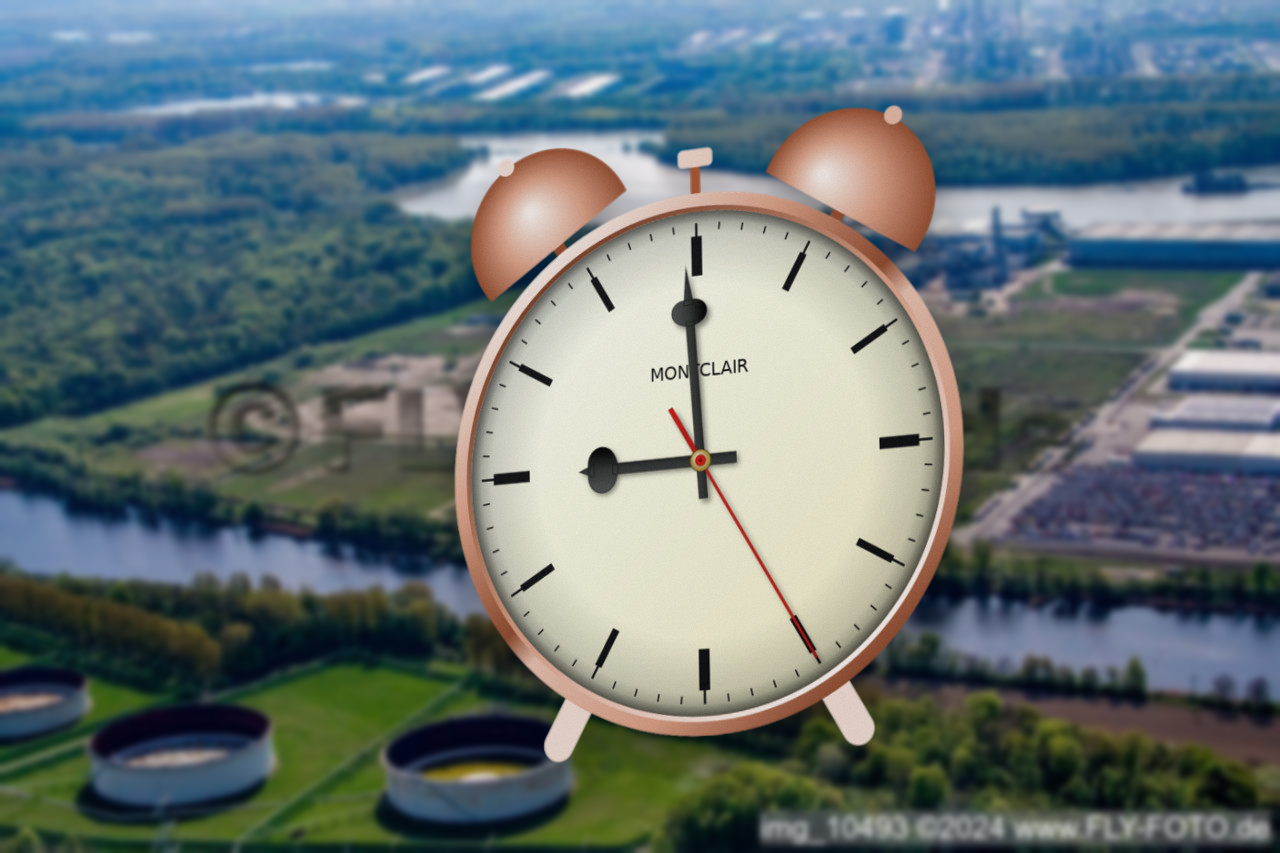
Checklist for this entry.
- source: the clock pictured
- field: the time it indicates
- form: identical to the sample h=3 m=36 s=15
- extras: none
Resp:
h=8 m=59 s=25
